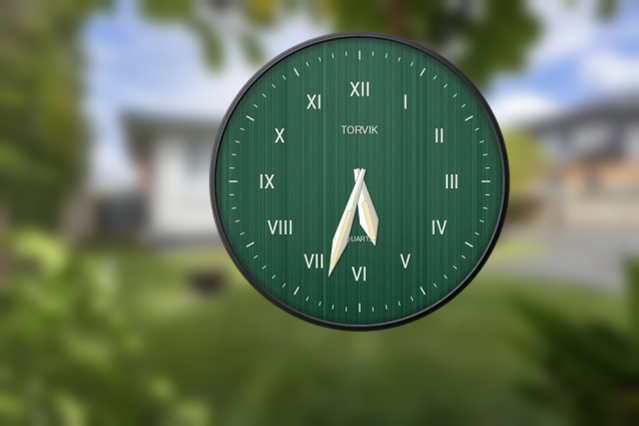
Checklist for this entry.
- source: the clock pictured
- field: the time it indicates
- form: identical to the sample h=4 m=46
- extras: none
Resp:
h=5 m=33
